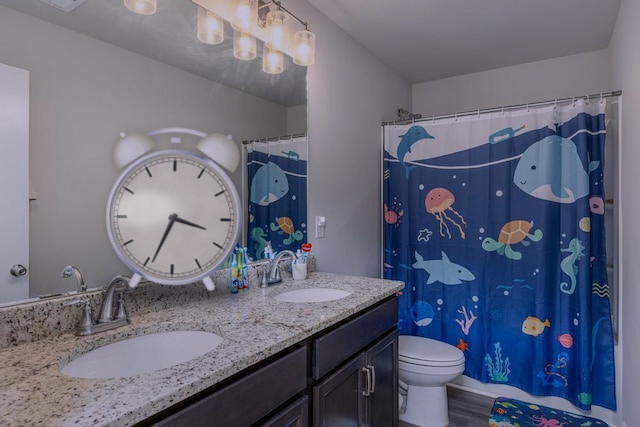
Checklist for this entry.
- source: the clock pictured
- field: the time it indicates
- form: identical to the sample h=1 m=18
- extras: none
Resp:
h=3 m=34
